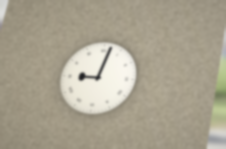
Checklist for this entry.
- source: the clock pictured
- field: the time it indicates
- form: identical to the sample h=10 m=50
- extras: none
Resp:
h=9 m=2
